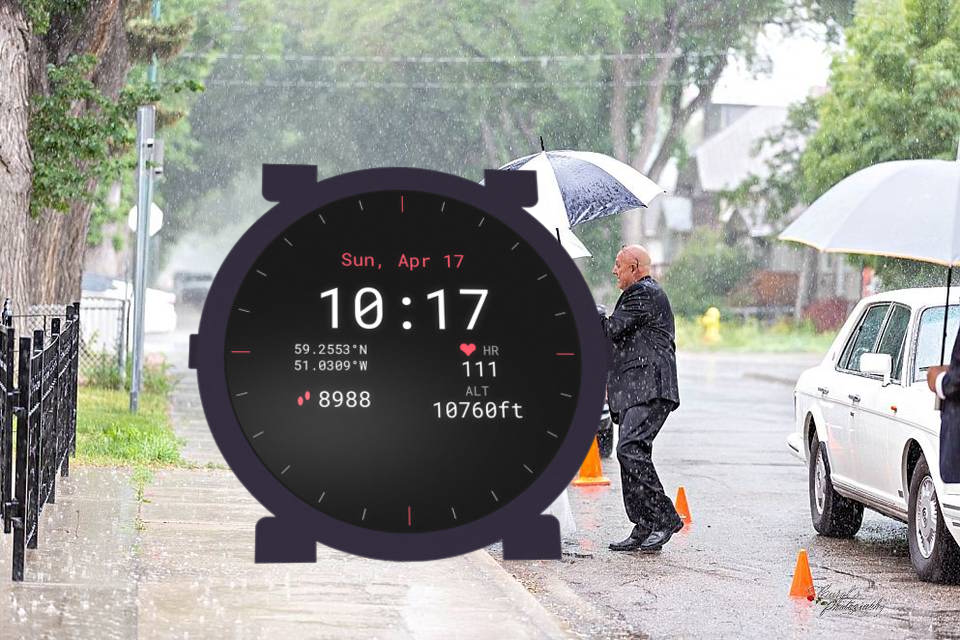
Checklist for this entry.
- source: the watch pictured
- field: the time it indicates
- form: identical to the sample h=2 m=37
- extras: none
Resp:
h=10 m=17
